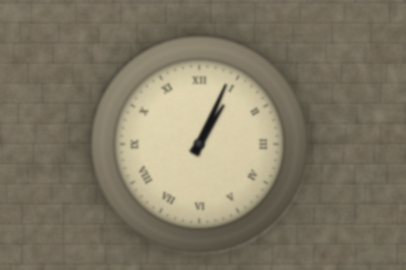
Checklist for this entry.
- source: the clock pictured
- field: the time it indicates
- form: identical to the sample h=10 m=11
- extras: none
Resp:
h=1 m=4
